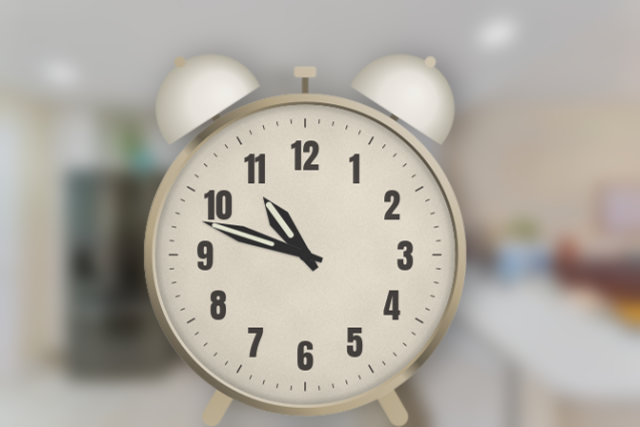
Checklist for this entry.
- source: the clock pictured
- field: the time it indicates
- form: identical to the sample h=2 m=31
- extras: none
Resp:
h=10 m=48
